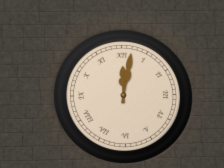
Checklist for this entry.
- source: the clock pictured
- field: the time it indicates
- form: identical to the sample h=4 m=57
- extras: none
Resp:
h=12 m=2
